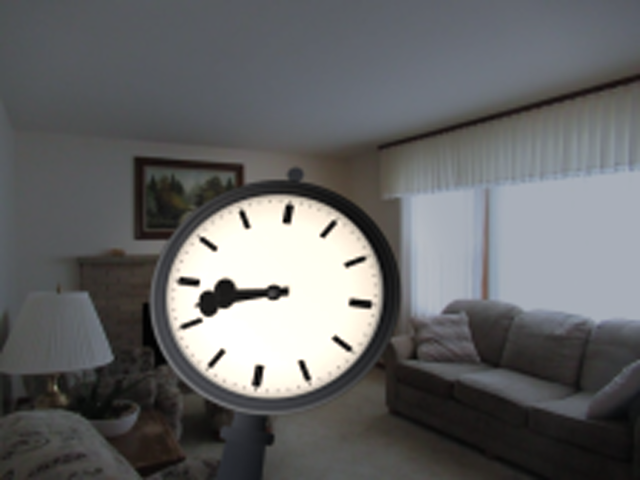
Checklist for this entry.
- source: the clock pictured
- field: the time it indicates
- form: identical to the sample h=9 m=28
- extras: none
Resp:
h=8 m=42
